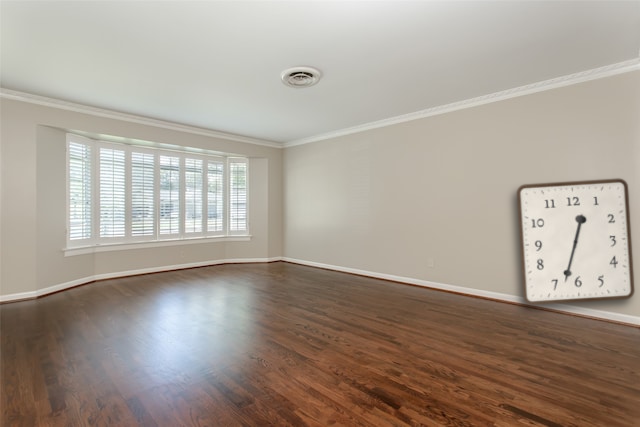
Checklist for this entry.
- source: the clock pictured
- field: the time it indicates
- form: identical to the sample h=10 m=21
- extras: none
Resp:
h=12 m=33
